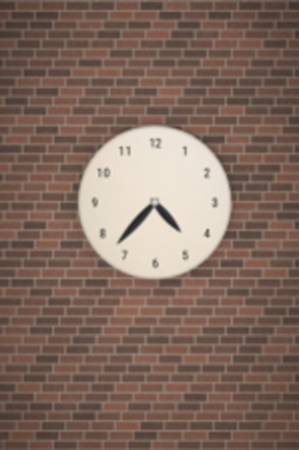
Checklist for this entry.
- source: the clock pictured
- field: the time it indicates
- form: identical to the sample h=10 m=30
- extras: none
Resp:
h=4 m=37
